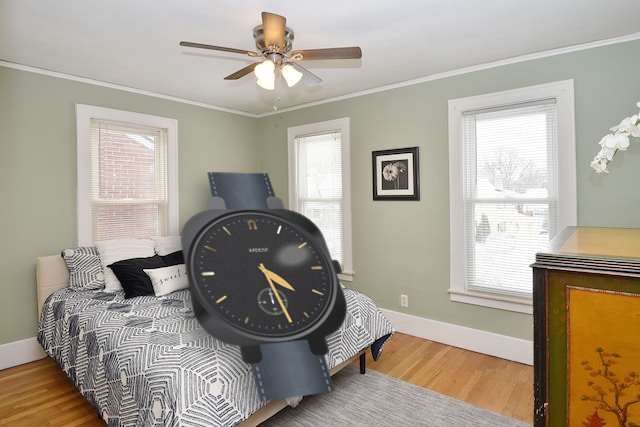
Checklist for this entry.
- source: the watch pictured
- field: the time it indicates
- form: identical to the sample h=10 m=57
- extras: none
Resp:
h=4 m=28
